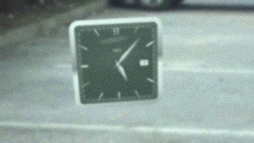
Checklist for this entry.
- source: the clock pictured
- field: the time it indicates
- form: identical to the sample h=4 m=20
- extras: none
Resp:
h=5 m=7
